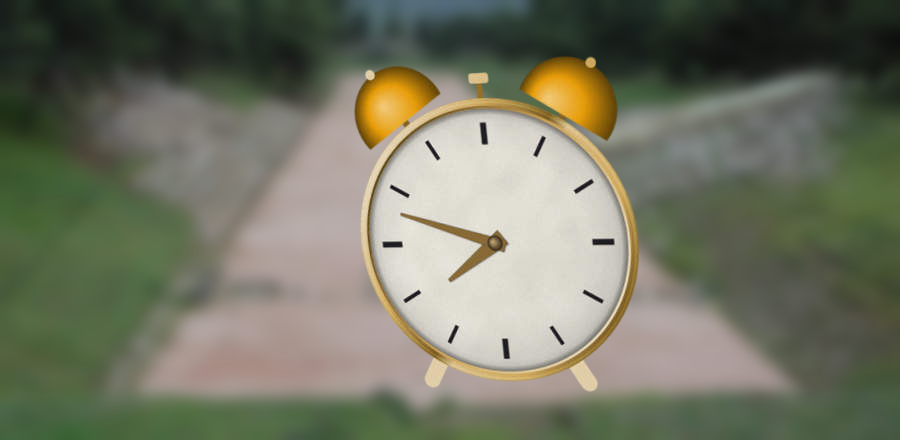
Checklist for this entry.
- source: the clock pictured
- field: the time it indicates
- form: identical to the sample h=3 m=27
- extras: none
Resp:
h=7 m=48
